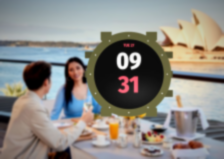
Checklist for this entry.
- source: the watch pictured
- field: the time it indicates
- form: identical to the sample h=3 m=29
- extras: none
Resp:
h=9 m=31
